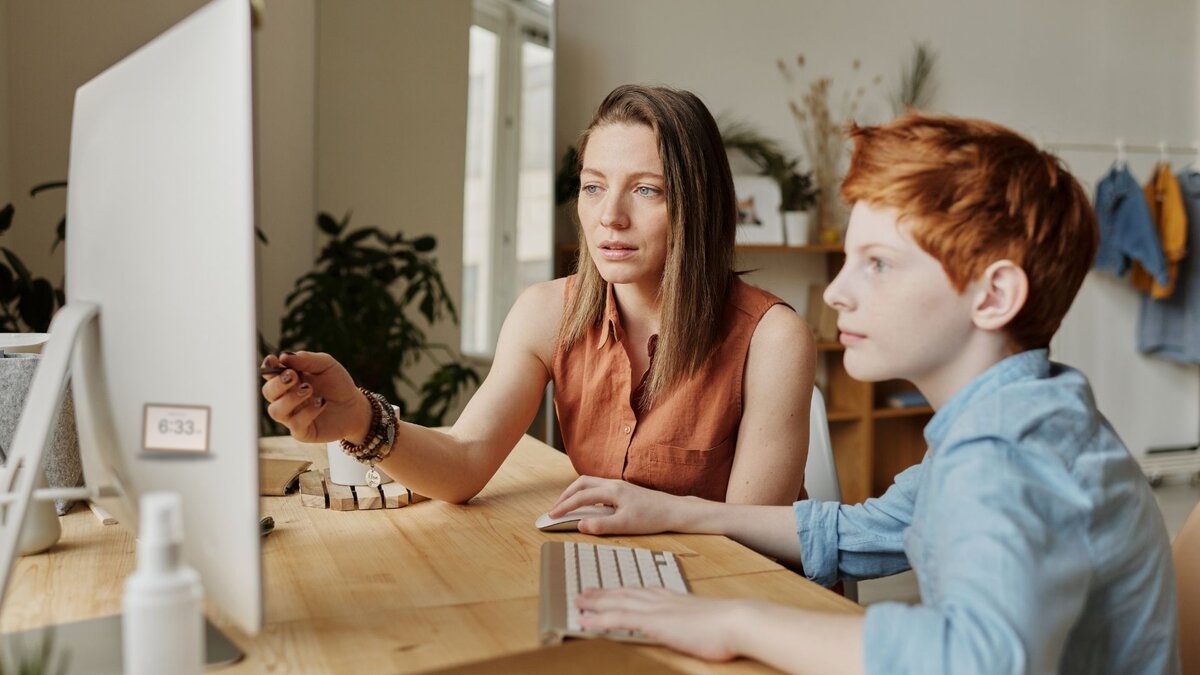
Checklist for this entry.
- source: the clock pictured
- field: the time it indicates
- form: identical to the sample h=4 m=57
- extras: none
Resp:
h=6 m=33
